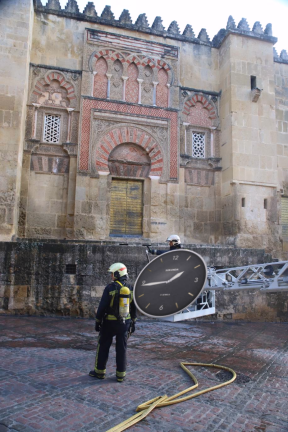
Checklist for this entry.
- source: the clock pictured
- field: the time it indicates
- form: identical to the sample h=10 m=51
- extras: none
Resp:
h=1 m=44
